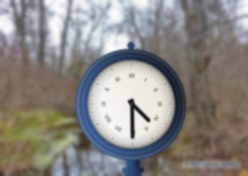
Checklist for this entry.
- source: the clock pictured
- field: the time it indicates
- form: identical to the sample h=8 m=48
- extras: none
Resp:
h=4 m=30
